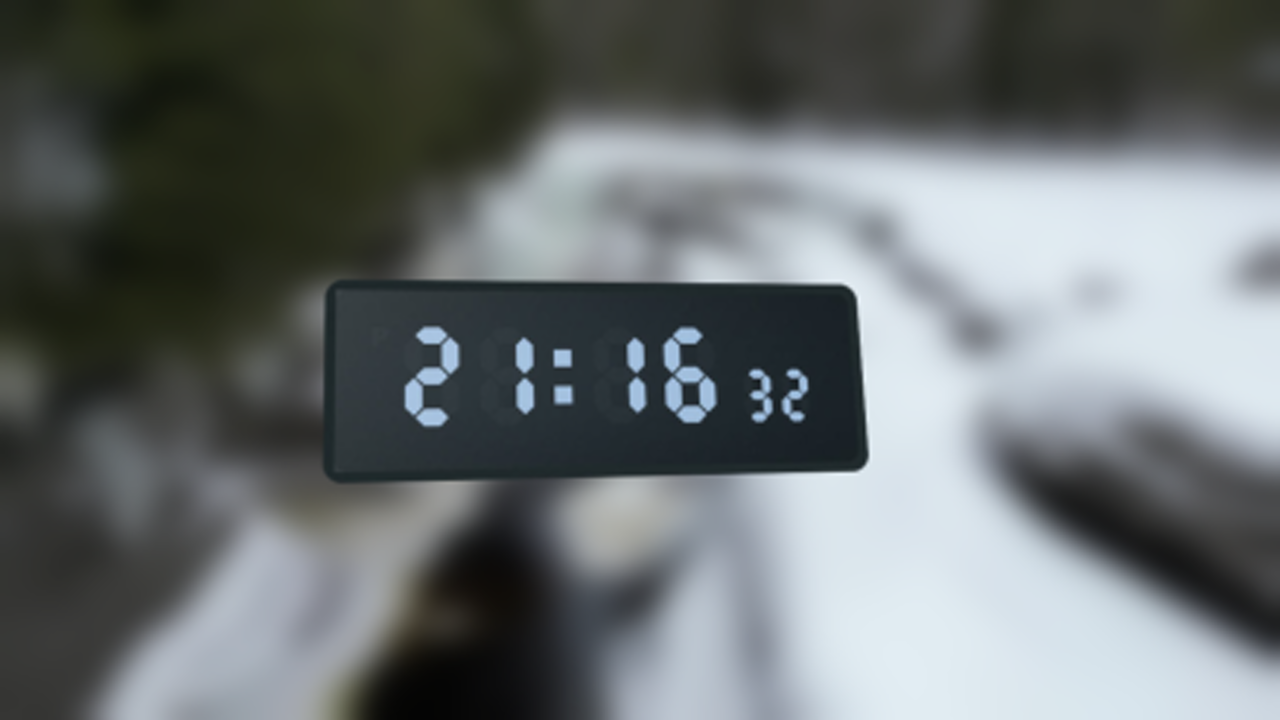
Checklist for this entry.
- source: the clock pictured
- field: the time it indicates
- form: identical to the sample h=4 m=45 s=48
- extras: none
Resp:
h=21 m=16 s=32
